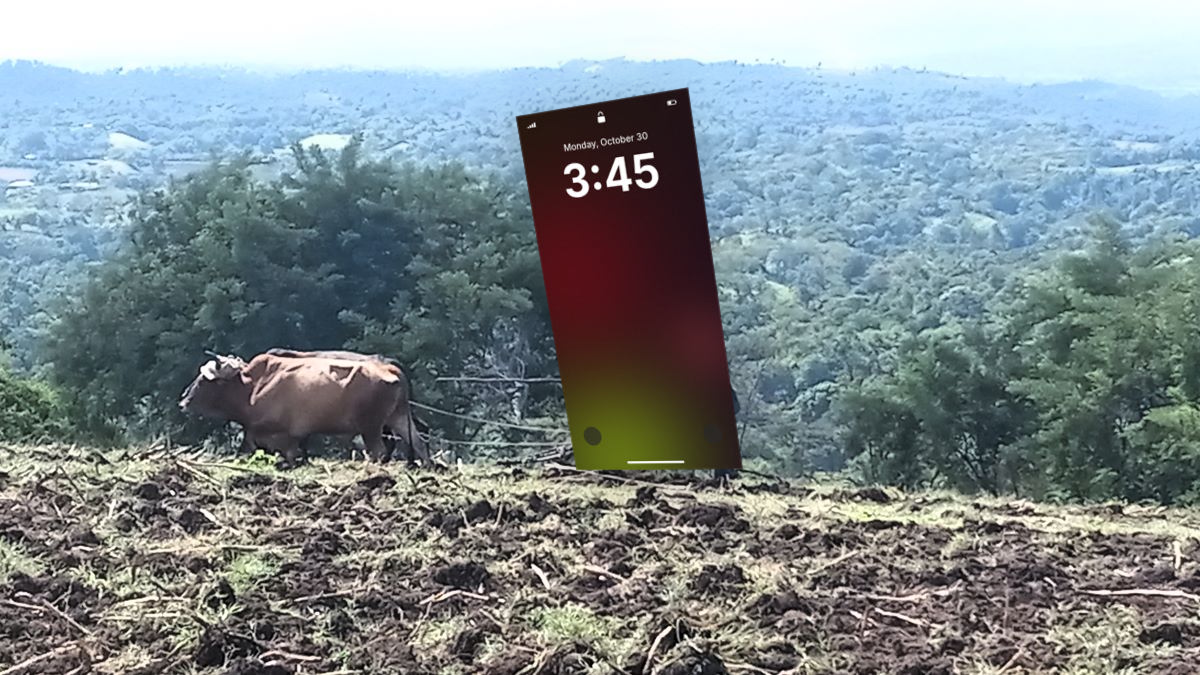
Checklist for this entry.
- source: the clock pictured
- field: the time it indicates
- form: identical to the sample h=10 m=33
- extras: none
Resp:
h=3 m=45
